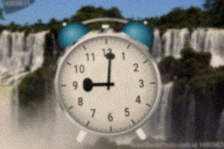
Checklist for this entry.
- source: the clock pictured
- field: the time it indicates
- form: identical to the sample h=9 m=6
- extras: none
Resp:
h=9 m=1
